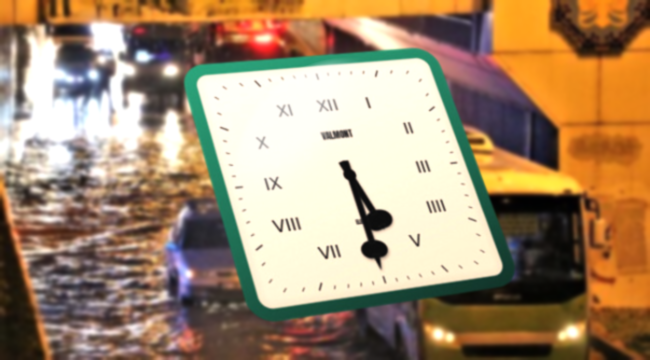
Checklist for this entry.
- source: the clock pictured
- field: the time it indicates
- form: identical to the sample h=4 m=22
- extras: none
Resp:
h=5 m=30
